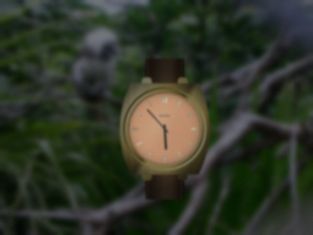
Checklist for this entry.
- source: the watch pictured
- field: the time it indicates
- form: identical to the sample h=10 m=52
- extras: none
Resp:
h=5 m=53
